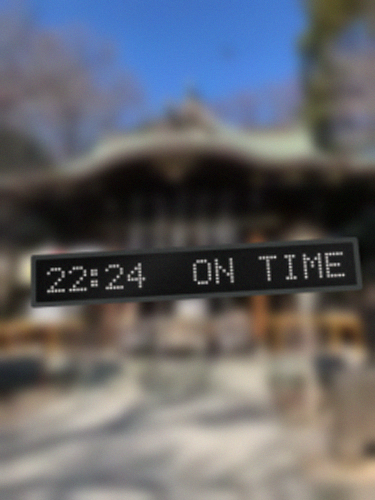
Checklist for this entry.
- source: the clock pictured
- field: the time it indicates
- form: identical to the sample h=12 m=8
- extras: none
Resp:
h=22 m=24
